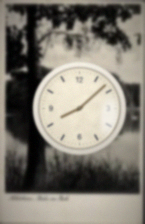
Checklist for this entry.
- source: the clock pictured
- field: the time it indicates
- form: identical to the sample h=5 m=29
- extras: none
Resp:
h=8 m=8
